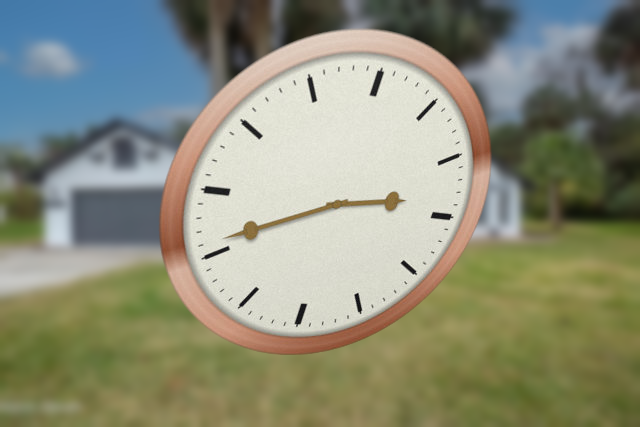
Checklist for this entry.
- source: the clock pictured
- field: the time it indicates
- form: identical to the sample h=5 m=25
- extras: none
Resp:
h=2 m=41
